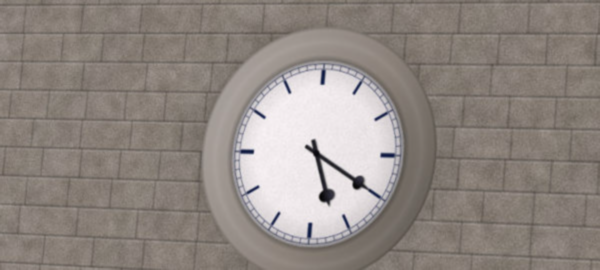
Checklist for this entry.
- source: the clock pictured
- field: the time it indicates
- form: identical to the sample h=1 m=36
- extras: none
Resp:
h=5 m=20
